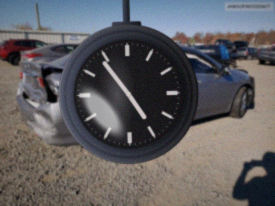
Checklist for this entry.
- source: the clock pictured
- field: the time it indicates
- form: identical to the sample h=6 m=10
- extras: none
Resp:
h=4 m=54
